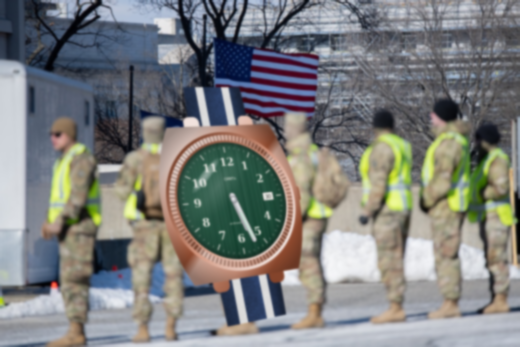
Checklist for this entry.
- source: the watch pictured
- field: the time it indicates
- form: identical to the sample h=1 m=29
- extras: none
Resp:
h=5 m=27
